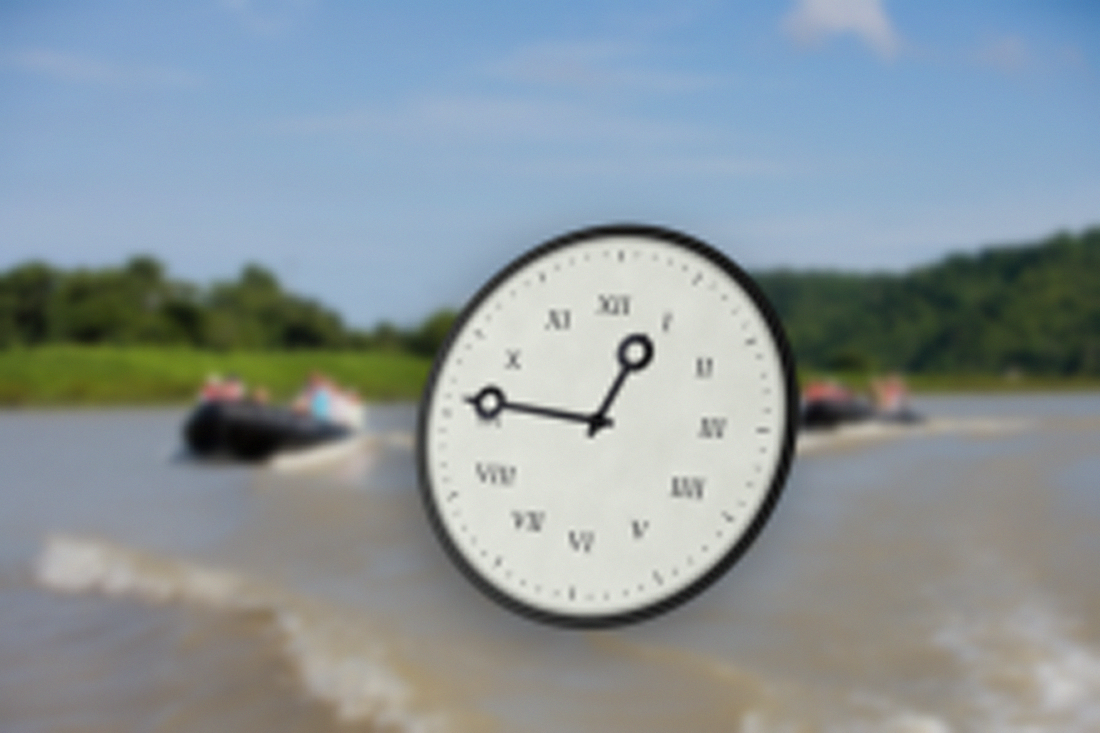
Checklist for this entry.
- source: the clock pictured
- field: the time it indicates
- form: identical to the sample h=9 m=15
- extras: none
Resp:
h=12 m=46
